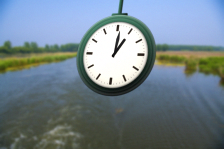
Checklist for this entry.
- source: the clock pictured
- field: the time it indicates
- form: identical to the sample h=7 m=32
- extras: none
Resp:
h=1 m=1
